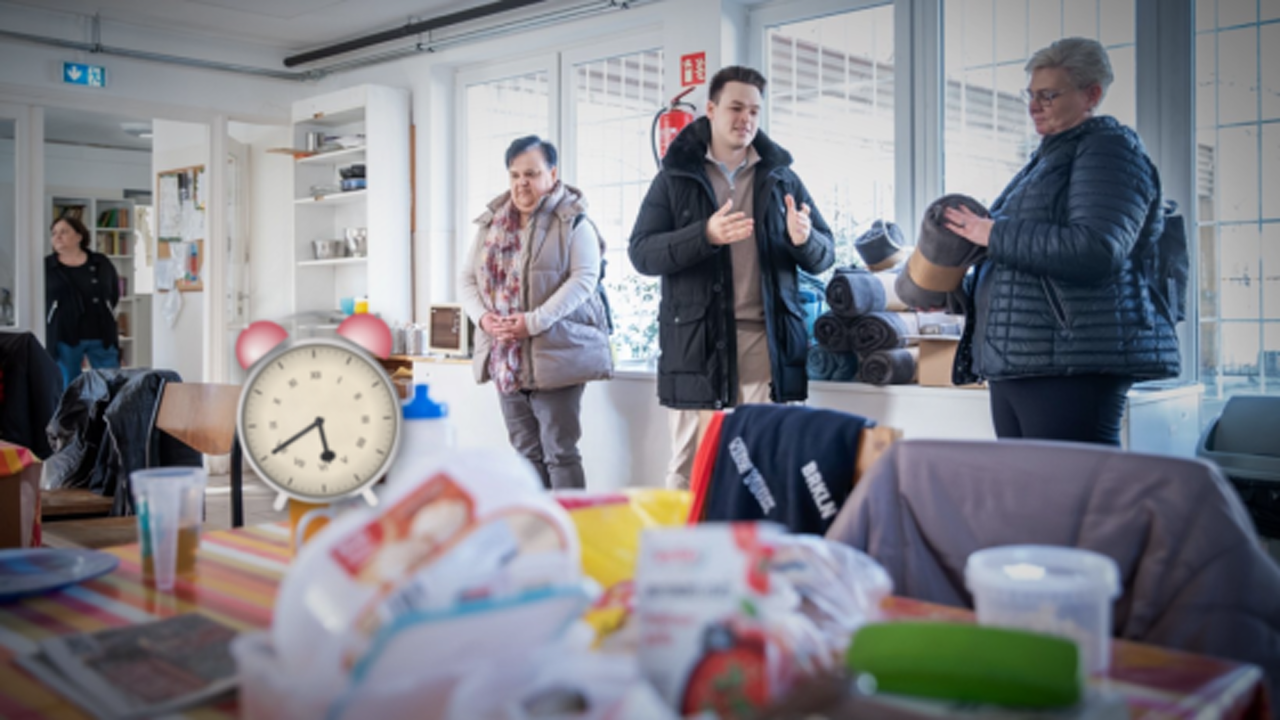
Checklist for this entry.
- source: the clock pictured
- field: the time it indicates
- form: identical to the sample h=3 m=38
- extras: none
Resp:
h=5 m=40
